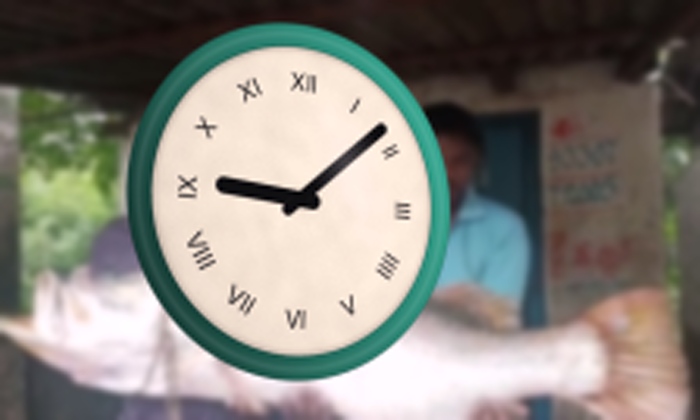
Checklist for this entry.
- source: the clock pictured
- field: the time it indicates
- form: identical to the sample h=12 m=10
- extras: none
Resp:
h=9 m=8
